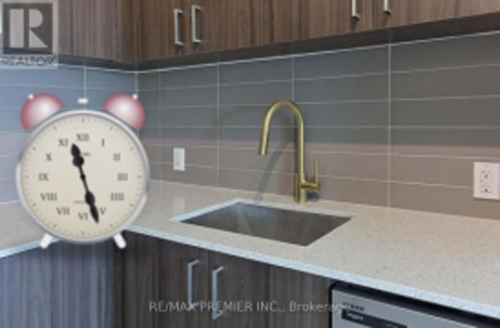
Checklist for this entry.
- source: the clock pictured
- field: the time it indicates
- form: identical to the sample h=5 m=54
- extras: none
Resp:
h=11 m=27
